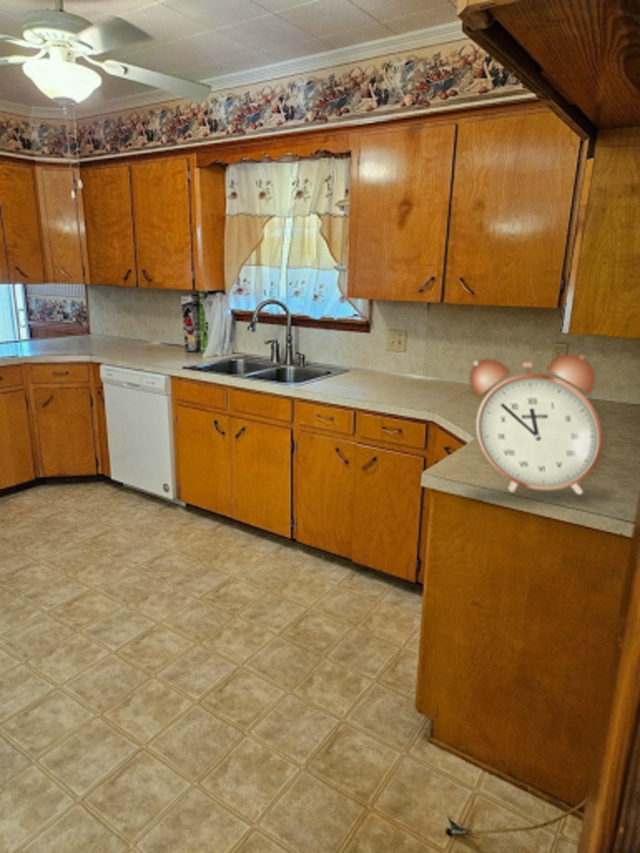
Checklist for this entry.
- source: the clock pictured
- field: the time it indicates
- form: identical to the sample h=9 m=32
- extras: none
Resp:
h=11 m=53
